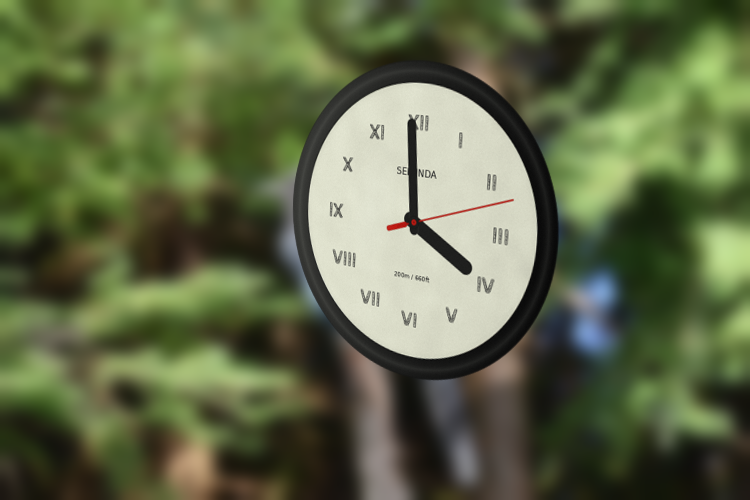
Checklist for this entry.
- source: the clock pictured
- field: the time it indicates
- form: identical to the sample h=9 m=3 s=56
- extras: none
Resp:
h=3 m=59 s=12
